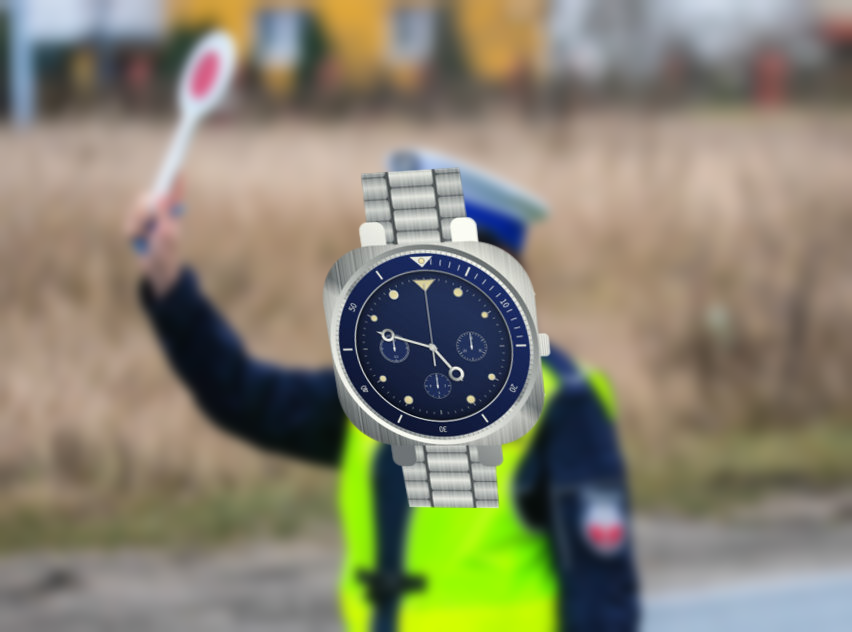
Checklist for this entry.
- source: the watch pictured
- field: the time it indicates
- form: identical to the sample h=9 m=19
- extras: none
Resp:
h=4 m=48
